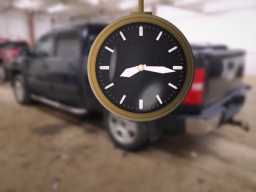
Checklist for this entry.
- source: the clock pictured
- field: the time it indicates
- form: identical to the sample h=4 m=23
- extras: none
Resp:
h=8 m=16
